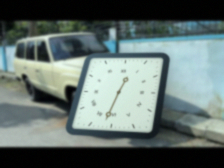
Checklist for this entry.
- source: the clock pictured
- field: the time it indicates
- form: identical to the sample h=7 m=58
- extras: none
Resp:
h=12 m=32
